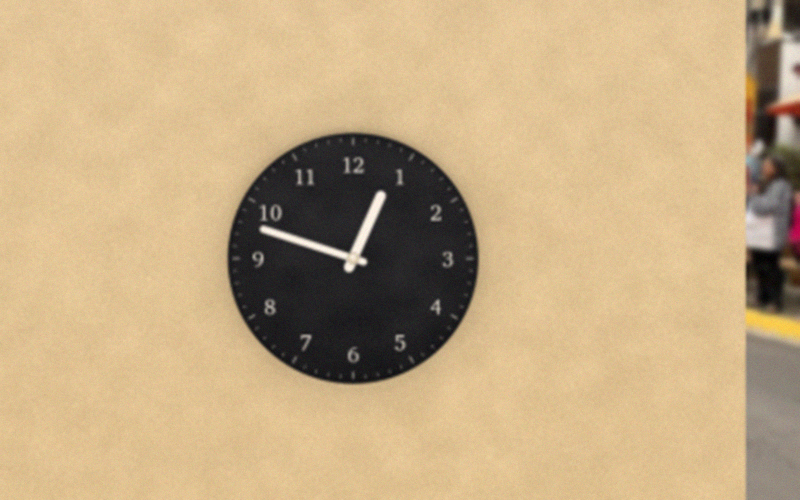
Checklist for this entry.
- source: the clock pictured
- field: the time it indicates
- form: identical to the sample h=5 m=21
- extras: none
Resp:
h=12 m=48
